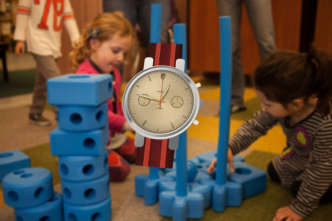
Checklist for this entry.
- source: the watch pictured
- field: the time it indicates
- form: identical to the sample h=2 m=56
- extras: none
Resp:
h=12 m=47
